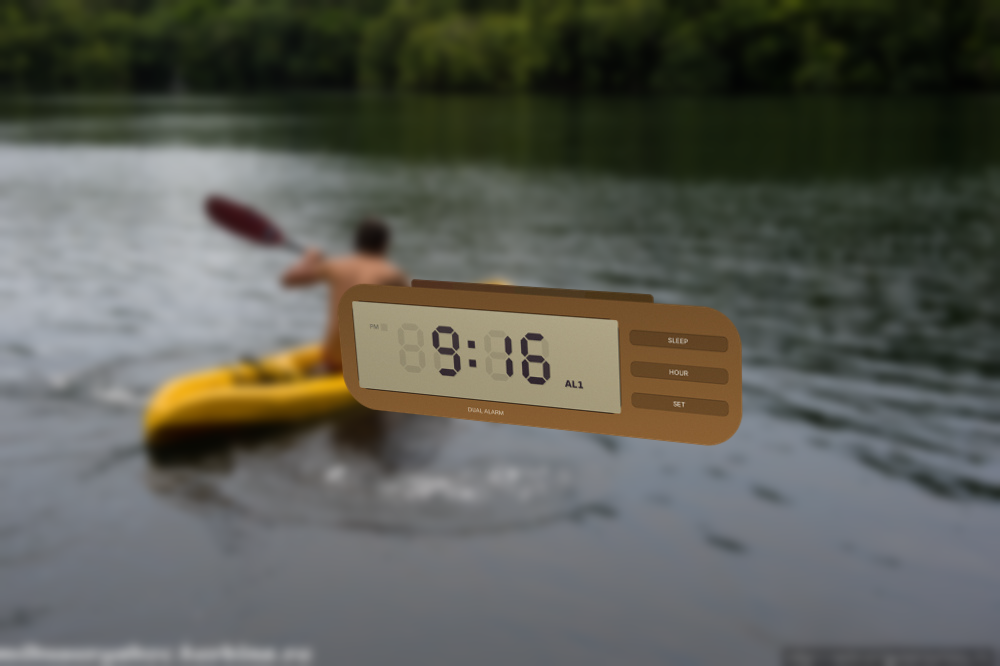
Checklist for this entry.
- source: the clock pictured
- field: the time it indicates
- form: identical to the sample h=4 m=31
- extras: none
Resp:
h=9 m=16
